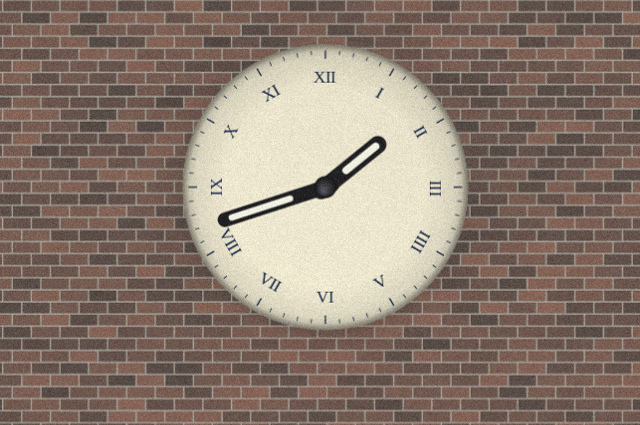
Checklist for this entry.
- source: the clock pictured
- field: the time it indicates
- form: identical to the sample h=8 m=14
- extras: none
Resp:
h=1 m=42
